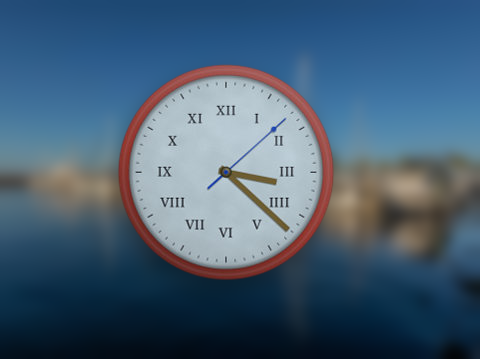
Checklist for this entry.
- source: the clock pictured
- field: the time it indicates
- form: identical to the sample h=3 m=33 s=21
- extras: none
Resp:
h=3 m=22 s=8
